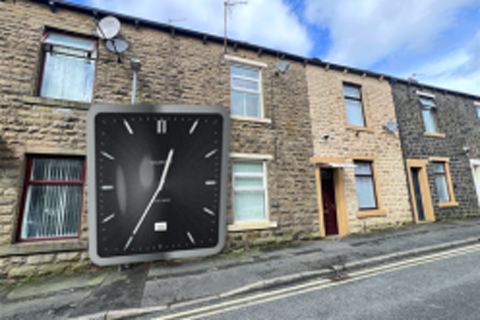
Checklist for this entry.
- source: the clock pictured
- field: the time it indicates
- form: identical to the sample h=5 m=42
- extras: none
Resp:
h=12 m=35
